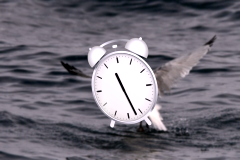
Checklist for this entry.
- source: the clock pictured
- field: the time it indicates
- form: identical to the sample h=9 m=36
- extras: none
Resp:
h=11 m=27
